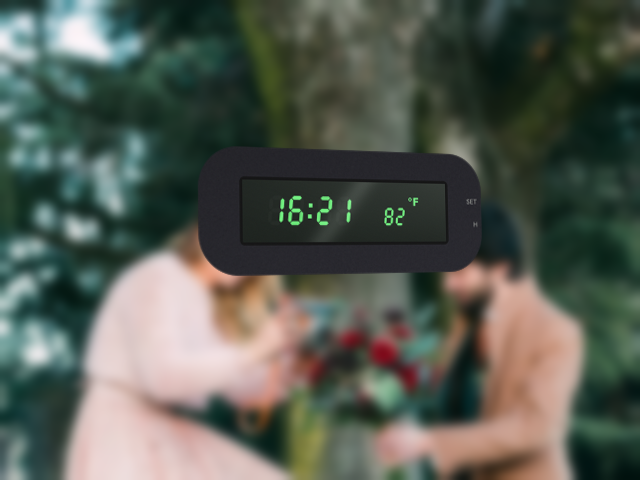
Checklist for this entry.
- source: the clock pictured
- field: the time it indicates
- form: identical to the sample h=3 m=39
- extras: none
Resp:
h=16 m=21
